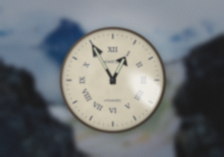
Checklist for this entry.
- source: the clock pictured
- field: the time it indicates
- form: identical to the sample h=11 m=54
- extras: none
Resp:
h=12 m=55
